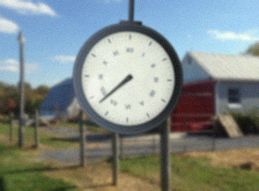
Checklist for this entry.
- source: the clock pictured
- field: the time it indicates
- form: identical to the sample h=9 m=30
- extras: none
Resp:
h=7 m=38
